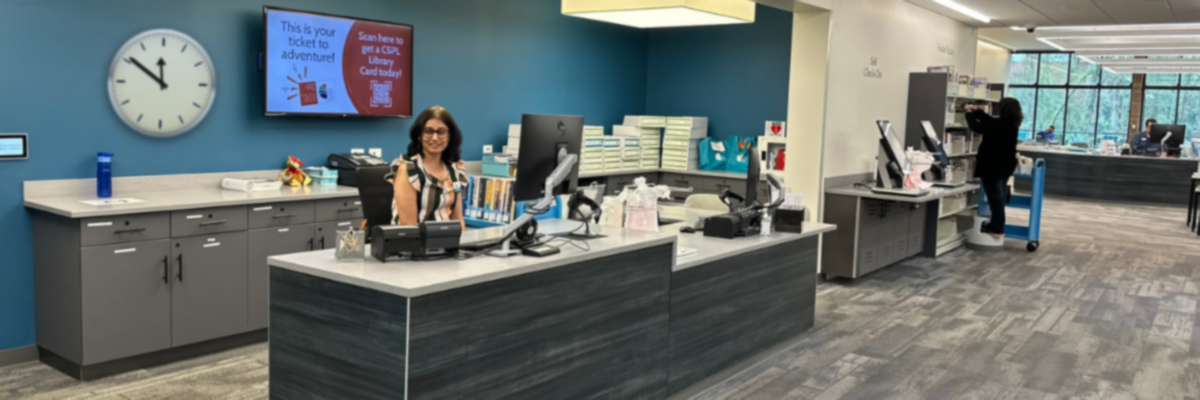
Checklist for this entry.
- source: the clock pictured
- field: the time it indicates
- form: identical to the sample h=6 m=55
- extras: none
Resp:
h=11 m=51
